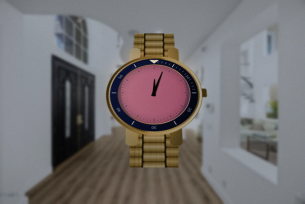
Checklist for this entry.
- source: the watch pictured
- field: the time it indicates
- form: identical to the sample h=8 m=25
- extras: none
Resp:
h=12 m=3
